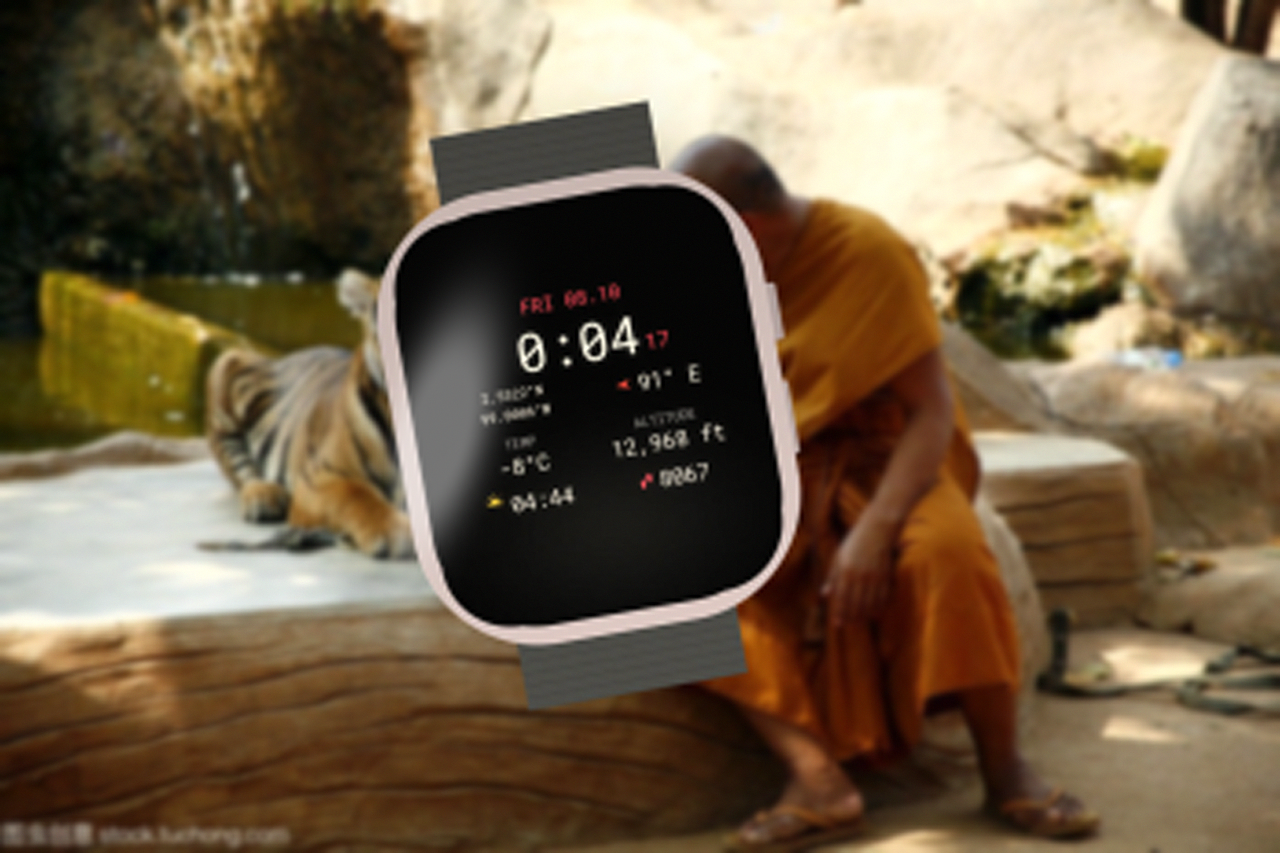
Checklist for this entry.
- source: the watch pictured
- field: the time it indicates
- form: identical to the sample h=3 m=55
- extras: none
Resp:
h=0 m=4
